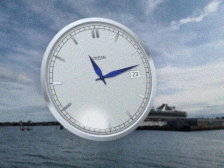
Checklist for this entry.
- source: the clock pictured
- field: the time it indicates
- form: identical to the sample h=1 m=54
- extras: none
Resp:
h=11 m=13
